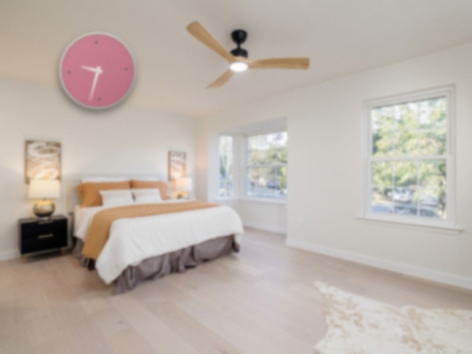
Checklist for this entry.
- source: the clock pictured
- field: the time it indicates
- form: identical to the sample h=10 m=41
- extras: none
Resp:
h=9 m=33
